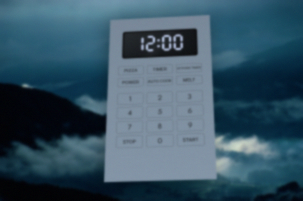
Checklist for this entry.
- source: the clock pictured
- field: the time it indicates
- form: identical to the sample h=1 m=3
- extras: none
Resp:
h=12 m=0
